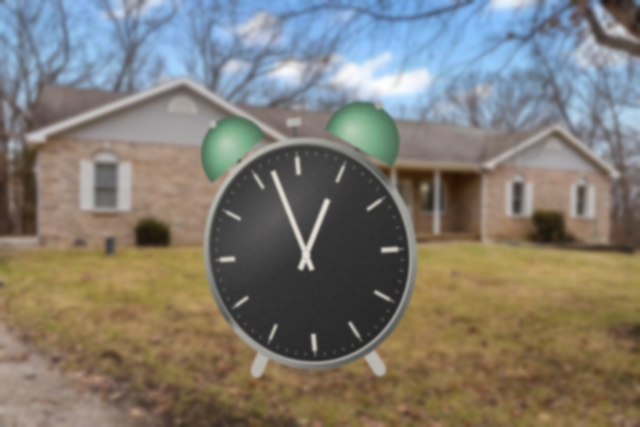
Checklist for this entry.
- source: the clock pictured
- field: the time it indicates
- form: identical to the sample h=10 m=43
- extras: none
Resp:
h=12 m=57
